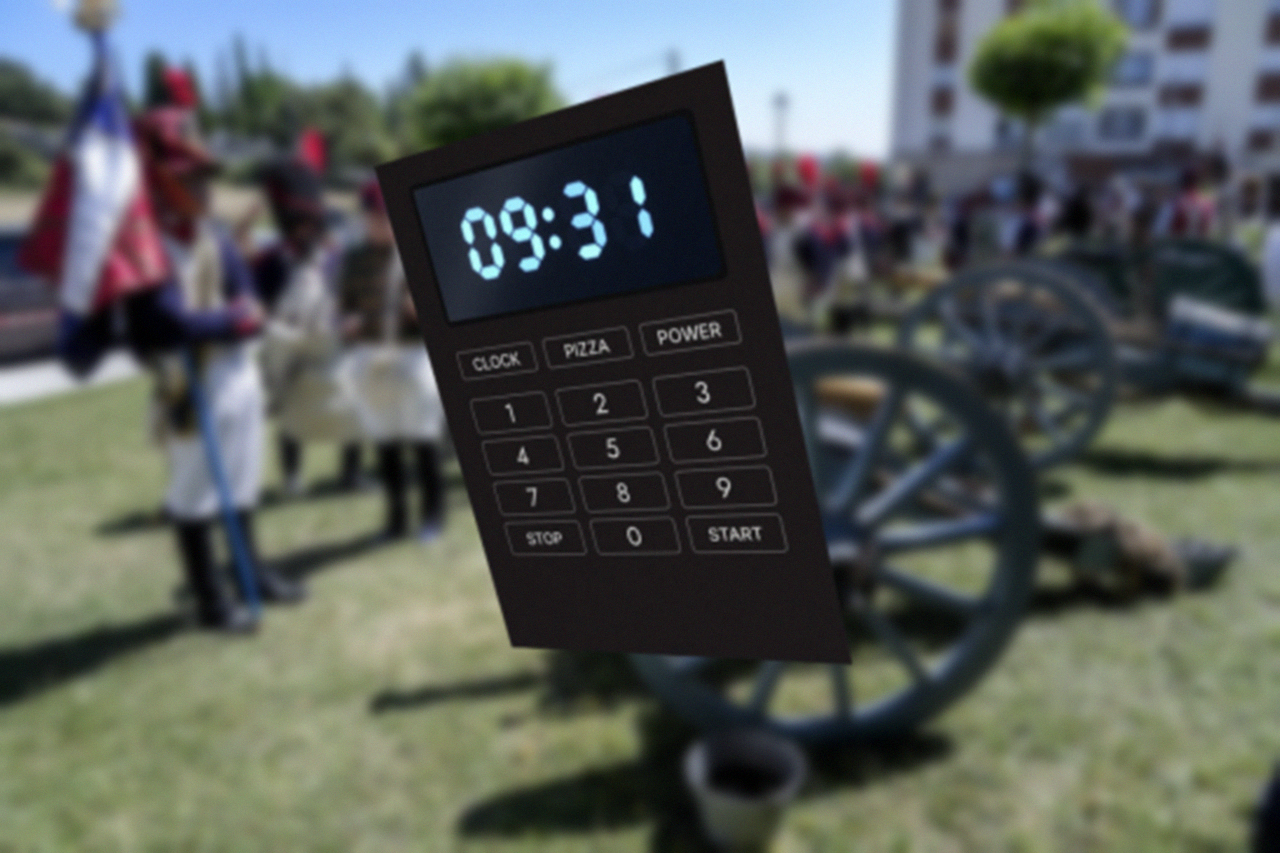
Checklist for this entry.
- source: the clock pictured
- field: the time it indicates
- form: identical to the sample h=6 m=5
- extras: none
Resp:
h=9 m=31
